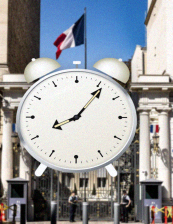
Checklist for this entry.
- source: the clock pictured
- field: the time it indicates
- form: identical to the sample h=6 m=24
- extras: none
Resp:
h=8 m=6
